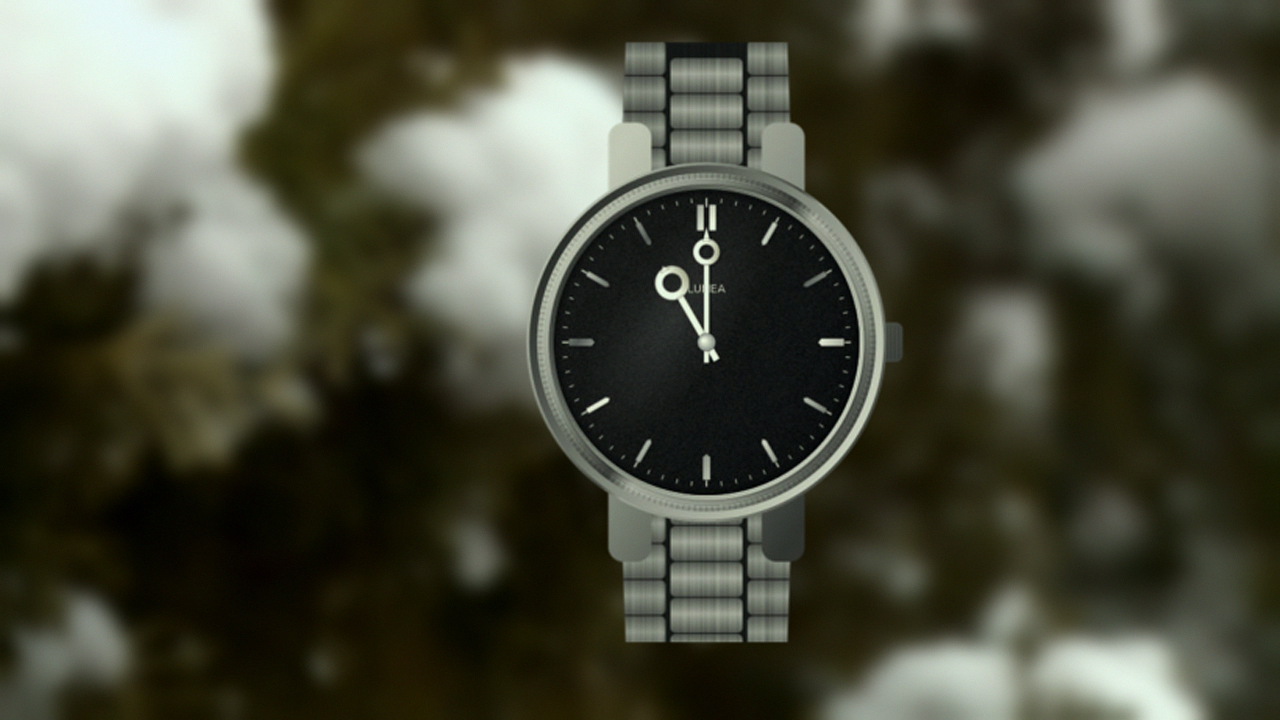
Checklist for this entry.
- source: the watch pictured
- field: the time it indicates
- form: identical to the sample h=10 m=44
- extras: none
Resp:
h=11 m=0
